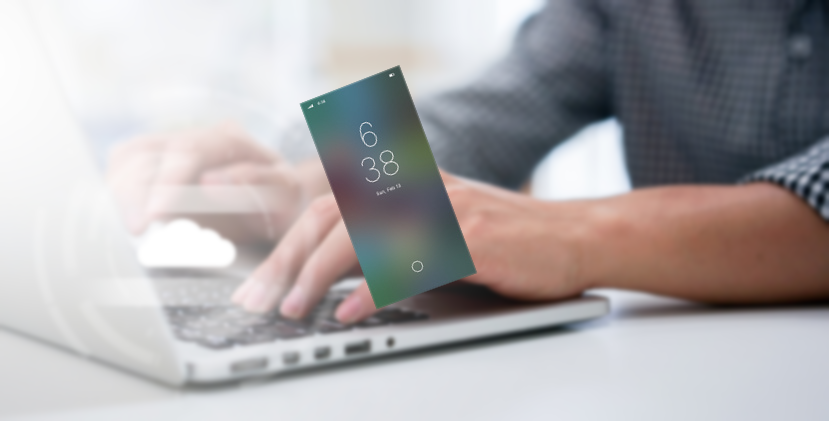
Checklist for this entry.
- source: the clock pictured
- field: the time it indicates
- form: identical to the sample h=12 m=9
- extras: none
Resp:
h=6 m=38
